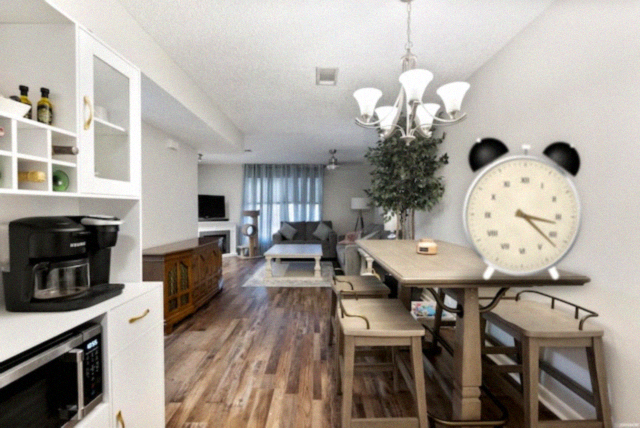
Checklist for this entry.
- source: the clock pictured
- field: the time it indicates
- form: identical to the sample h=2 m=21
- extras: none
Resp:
h=3 m=22
